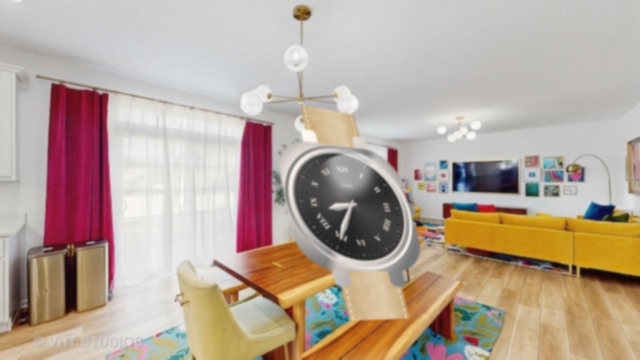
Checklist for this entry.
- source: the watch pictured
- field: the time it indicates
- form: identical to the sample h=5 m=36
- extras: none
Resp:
h=8 m=35
